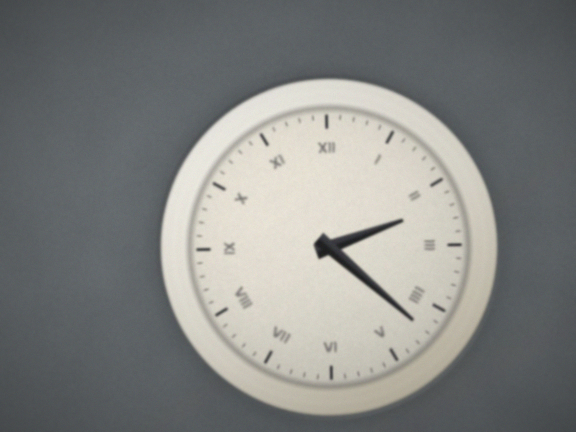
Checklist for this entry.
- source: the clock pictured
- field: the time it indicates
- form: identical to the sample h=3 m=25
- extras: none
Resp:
h=2 m=22
